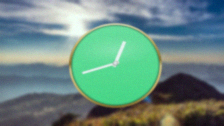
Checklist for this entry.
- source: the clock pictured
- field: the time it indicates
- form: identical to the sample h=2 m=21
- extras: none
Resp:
h=12 m=42
